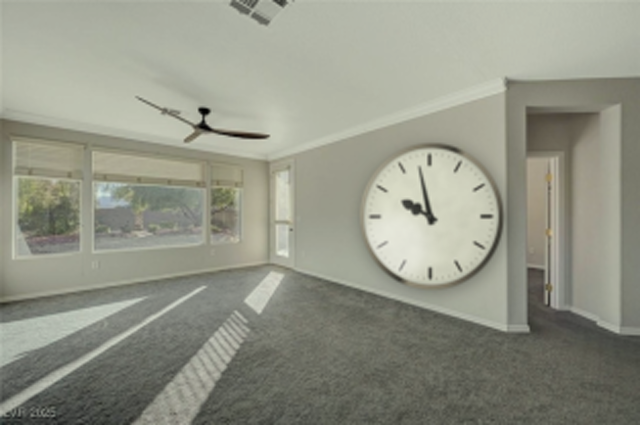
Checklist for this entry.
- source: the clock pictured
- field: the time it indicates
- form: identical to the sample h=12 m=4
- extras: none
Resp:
h=9 m=58
